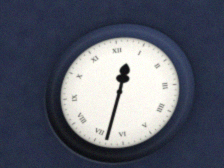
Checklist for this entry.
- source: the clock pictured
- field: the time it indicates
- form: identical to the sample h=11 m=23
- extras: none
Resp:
h=12 m=33
